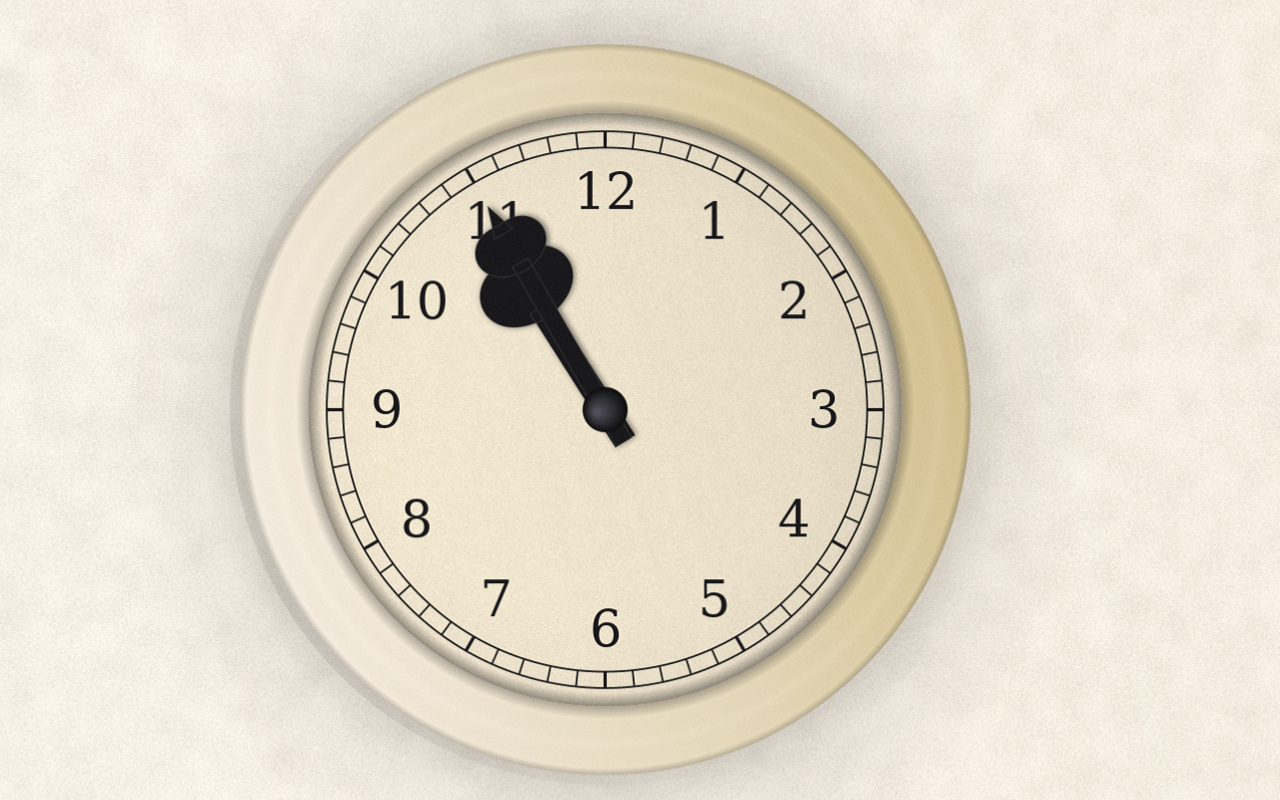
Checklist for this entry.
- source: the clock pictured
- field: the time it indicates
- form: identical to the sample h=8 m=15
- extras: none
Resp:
h=10 m=55
